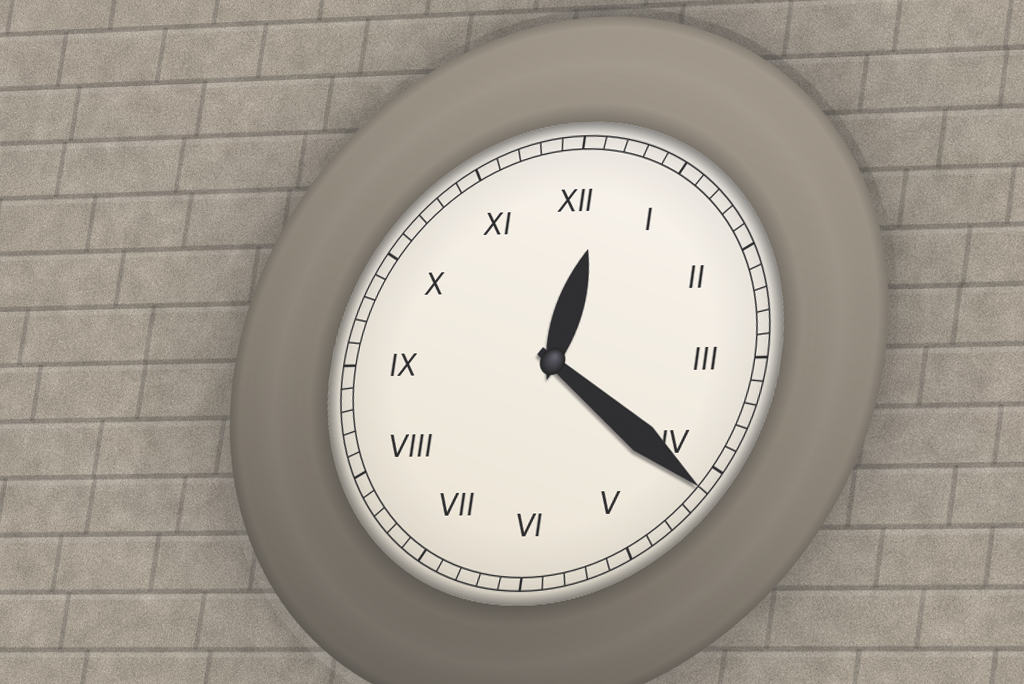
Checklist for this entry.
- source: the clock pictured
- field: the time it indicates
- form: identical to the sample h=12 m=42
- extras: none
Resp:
h=12 m=21
